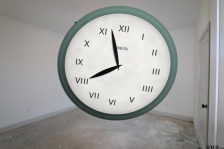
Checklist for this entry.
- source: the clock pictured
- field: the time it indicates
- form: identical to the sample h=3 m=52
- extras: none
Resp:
h=7 m=57
